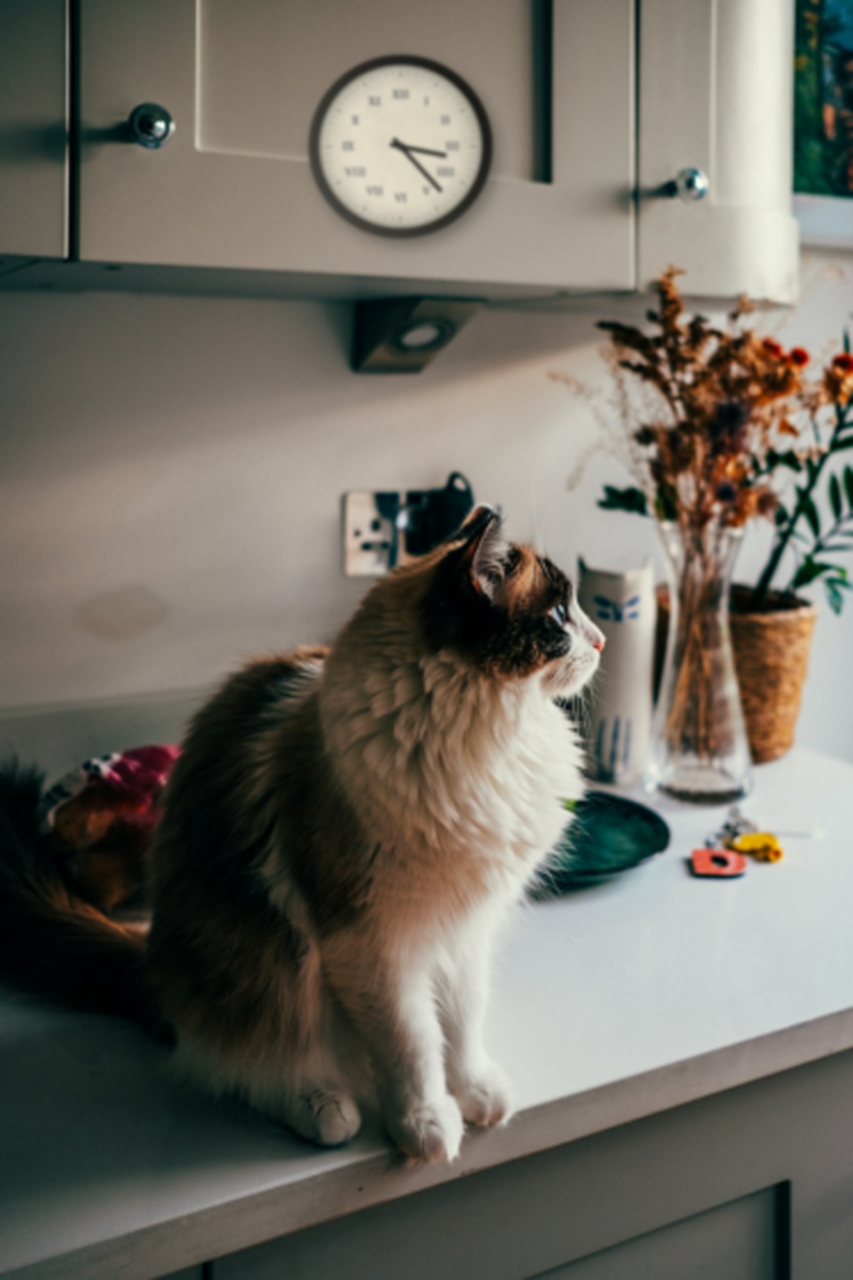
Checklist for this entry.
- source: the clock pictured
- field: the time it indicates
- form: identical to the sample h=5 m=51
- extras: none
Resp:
h=3 m=23
